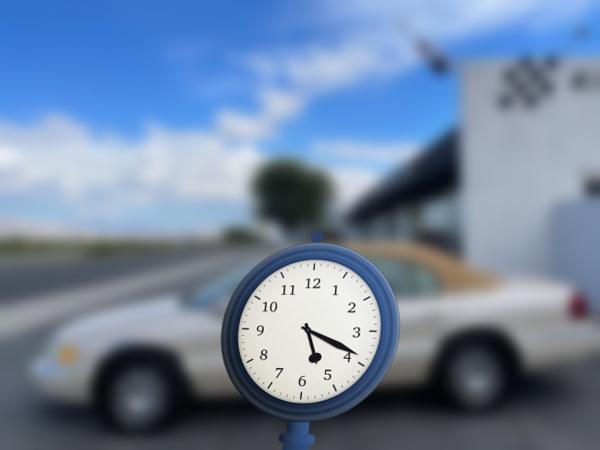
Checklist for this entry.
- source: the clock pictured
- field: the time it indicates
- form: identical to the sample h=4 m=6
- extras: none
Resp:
h=5 m=19
